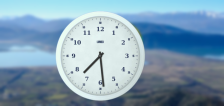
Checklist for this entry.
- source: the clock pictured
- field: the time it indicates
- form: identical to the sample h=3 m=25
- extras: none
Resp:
h=7 m=29
